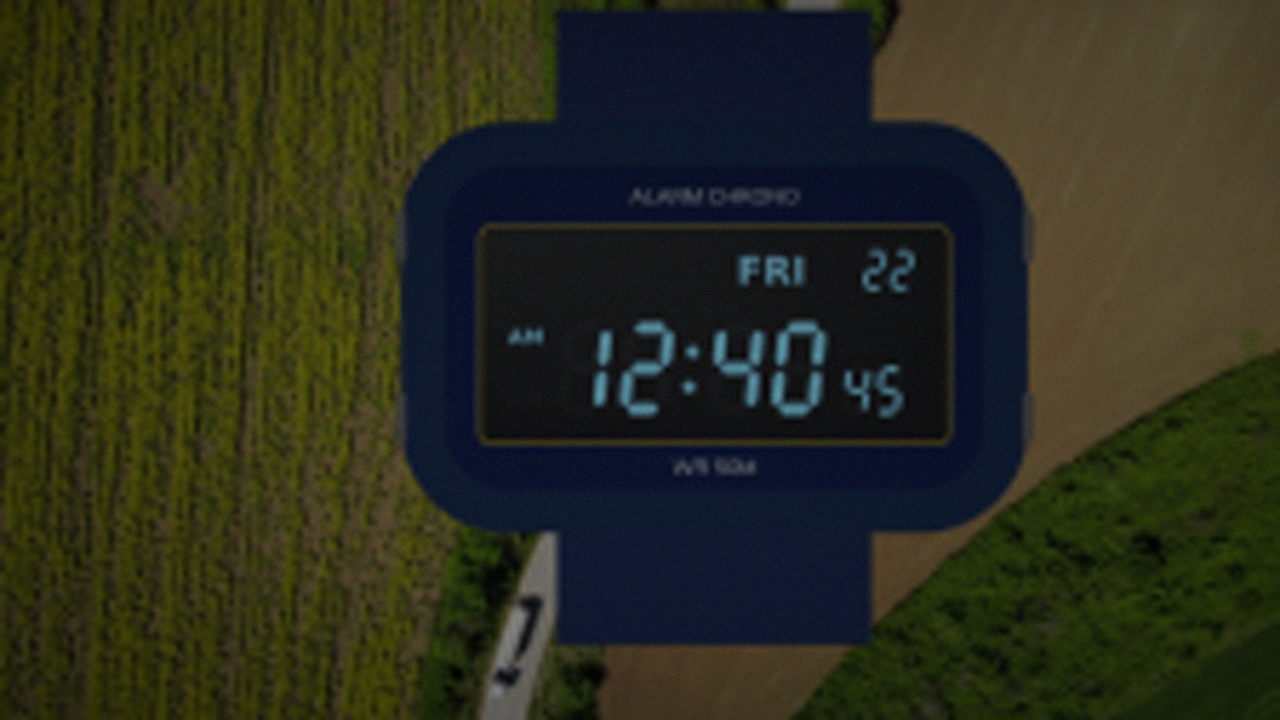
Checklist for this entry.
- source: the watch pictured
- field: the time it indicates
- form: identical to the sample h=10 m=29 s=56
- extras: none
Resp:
h=12 m=40 s=45
